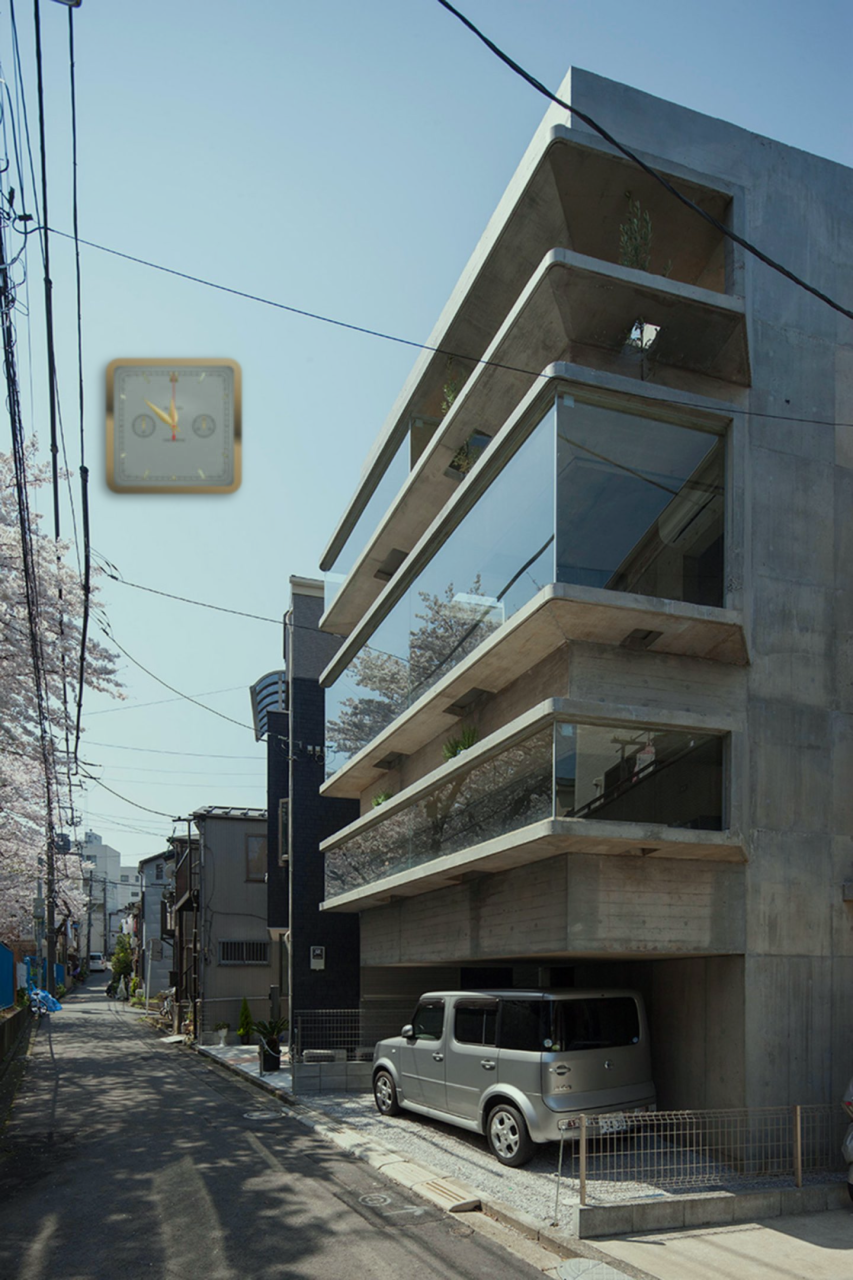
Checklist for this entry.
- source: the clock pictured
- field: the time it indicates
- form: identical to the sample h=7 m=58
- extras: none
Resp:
h=11 m=52
